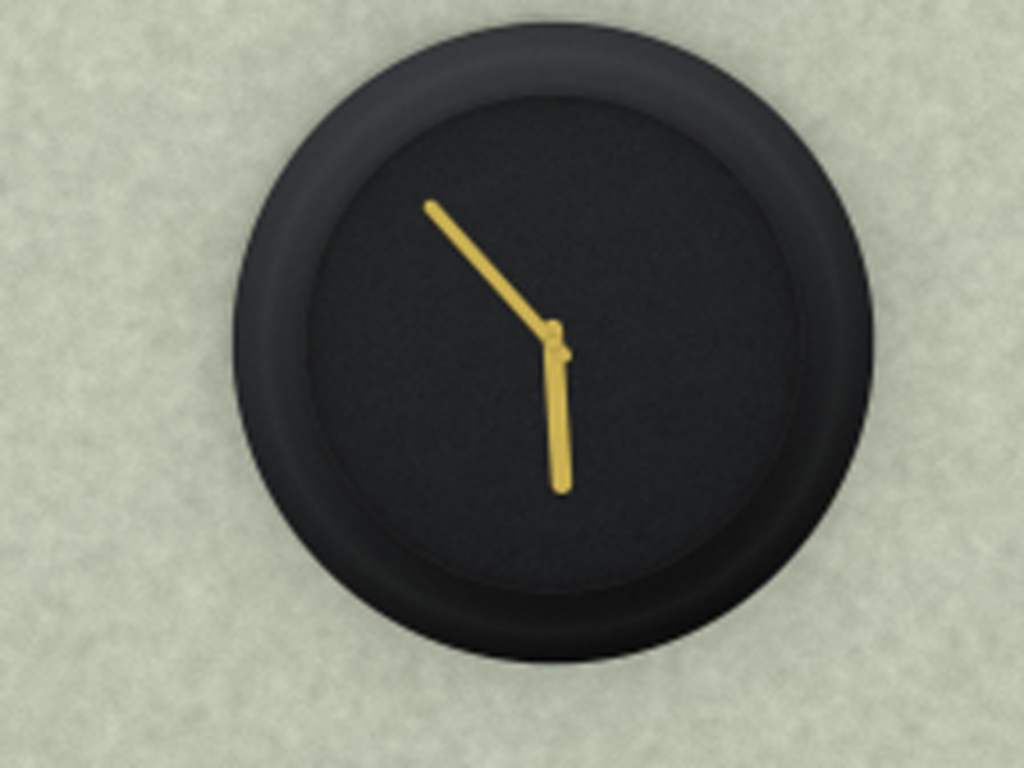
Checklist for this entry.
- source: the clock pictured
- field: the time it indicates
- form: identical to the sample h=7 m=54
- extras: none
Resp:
h=5 m=53
